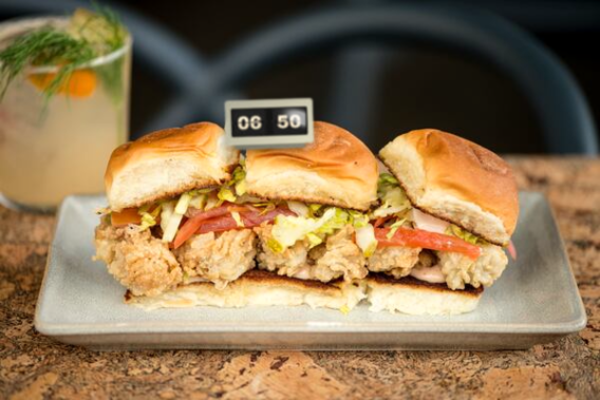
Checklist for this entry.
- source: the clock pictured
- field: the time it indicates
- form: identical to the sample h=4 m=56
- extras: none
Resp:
h=6 m=50
